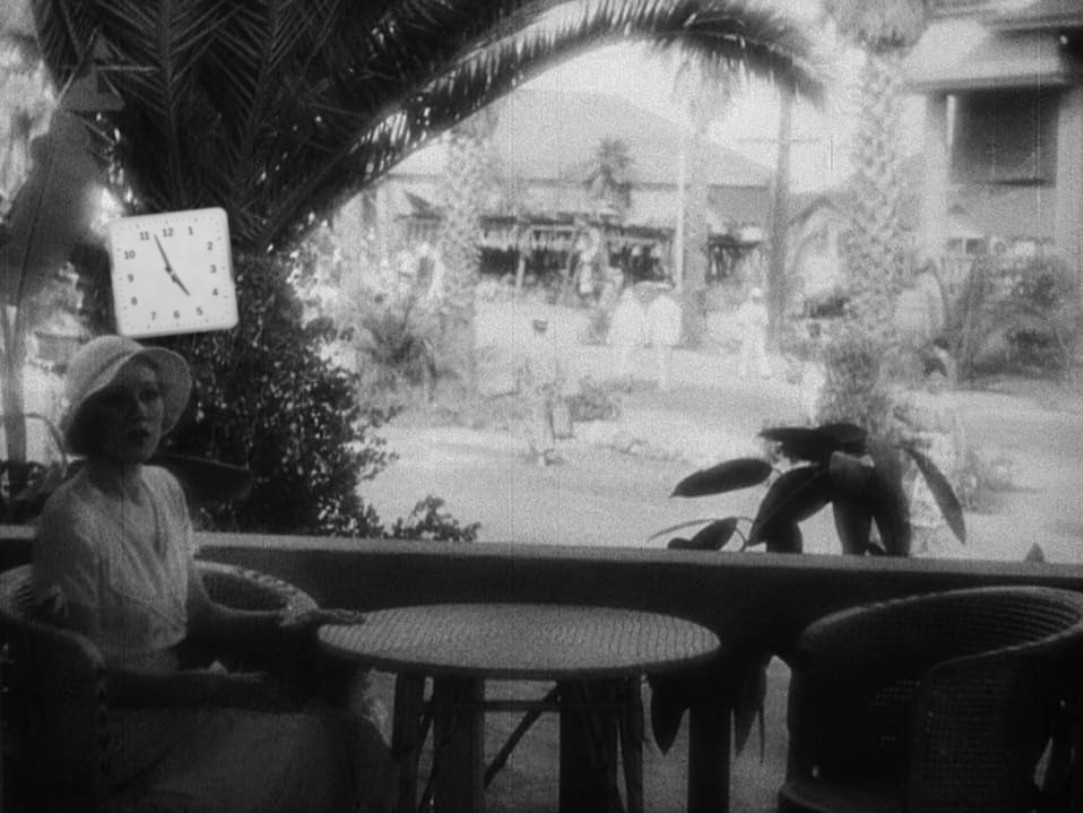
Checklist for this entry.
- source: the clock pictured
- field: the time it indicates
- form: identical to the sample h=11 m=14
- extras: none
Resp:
h=4 m=57
